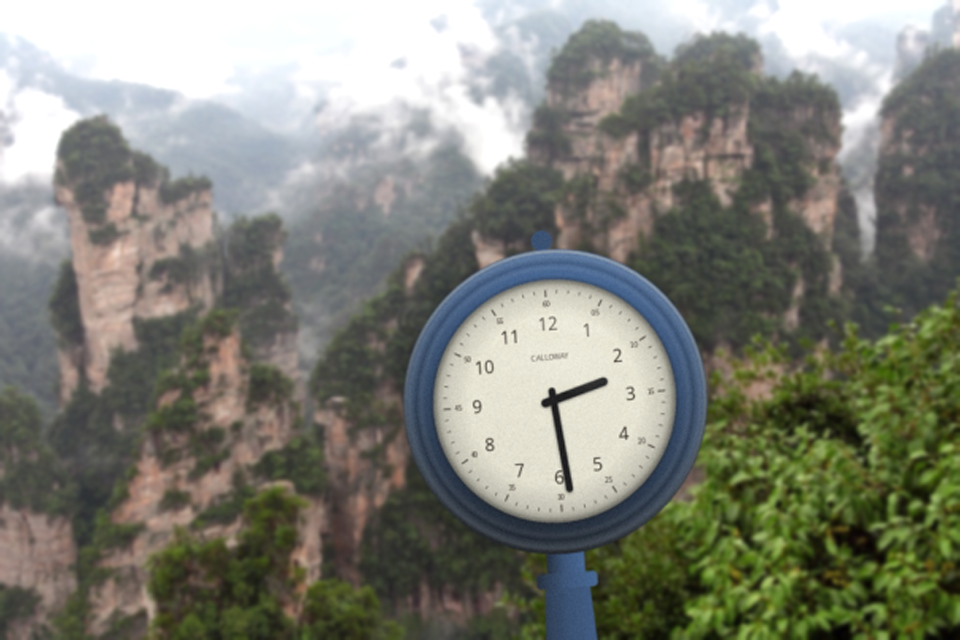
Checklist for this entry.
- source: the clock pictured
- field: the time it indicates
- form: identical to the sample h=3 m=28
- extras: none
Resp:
h=2 m=29
